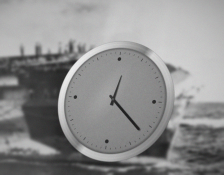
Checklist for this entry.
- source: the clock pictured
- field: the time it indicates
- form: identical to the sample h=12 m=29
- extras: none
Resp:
h=12 m=22
